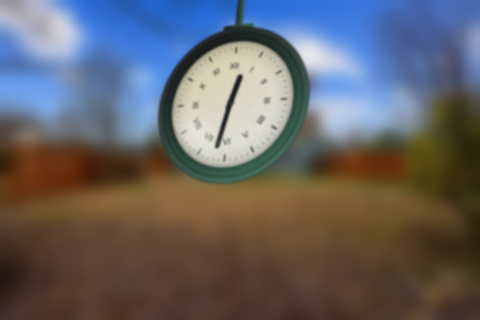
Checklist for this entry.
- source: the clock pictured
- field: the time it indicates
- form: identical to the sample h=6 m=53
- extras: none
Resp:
h=12 m=32
